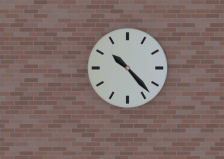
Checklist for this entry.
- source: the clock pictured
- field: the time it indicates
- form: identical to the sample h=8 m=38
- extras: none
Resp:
h=10 m=23
